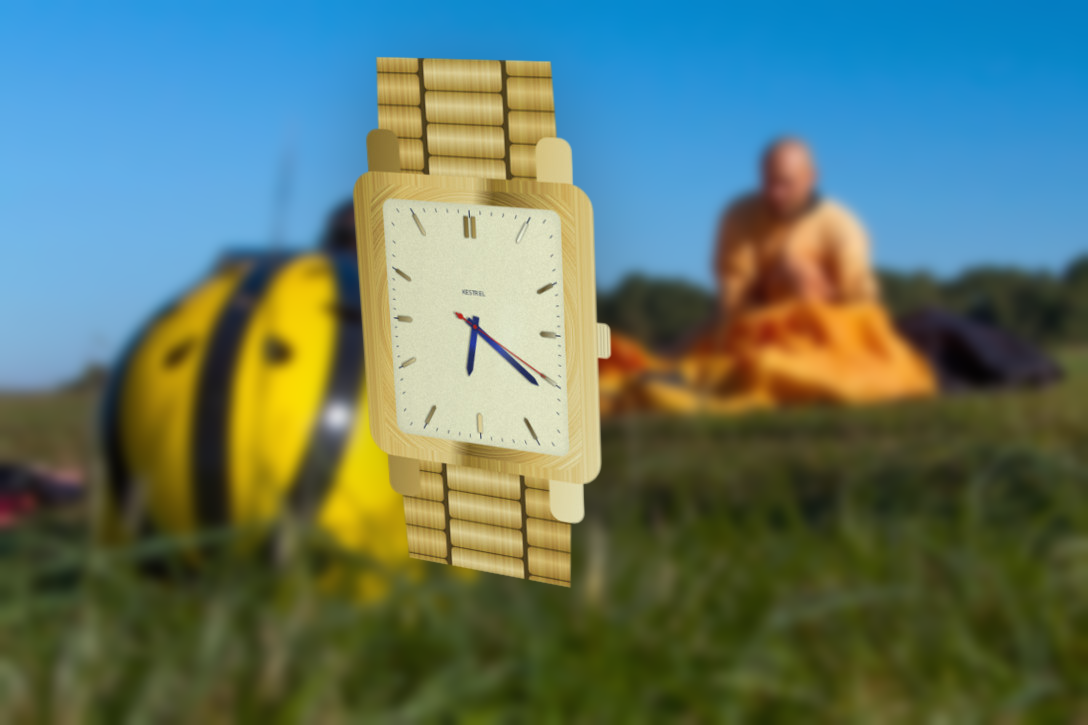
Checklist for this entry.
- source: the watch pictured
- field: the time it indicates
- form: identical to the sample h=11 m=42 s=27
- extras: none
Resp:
h=6 m=21 s=20
